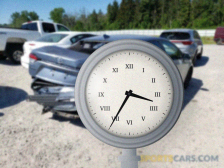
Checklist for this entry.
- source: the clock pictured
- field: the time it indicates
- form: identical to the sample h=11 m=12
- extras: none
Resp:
h=3 m=35
